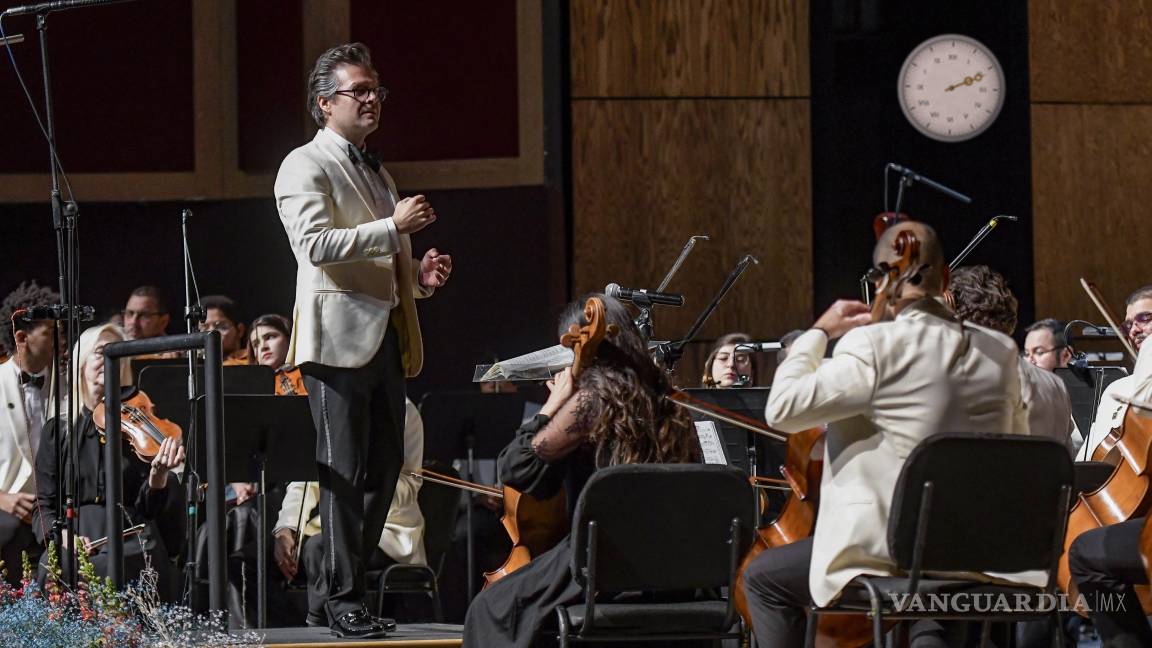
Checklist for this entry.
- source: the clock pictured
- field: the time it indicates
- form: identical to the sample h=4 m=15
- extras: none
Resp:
h=2 m=11
